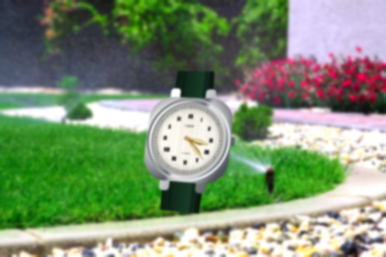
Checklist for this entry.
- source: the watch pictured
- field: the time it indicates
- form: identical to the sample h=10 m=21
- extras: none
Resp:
h=3 m=23
